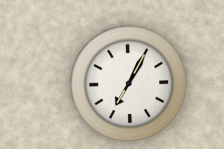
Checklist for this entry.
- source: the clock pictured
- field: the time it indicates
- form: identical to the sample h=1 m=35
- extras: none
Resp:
h=7 m=5
